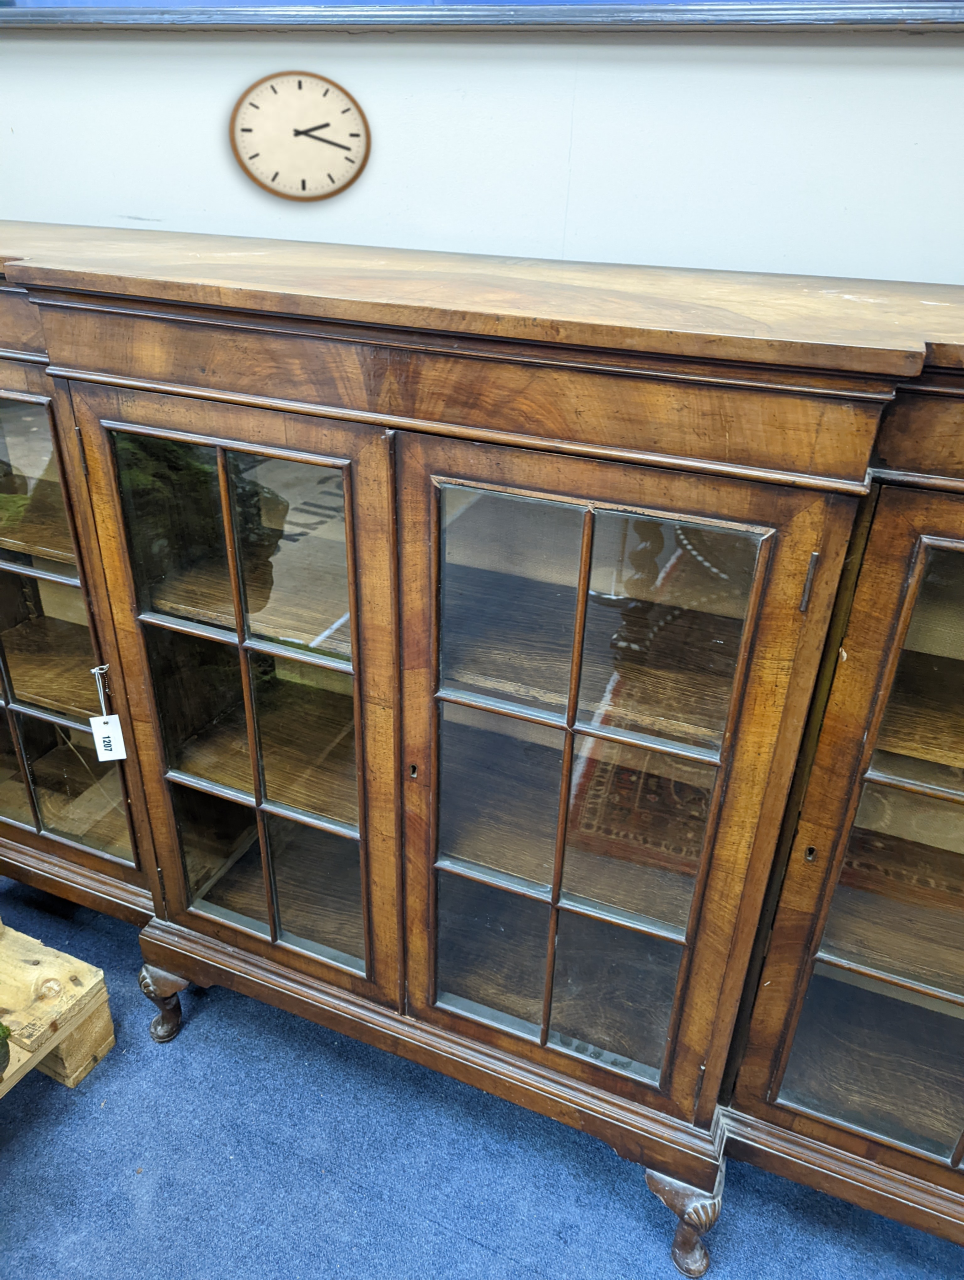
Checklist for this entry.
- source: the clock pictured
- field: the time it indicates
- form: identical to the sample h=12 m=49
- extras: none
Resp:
h=2 m=18
